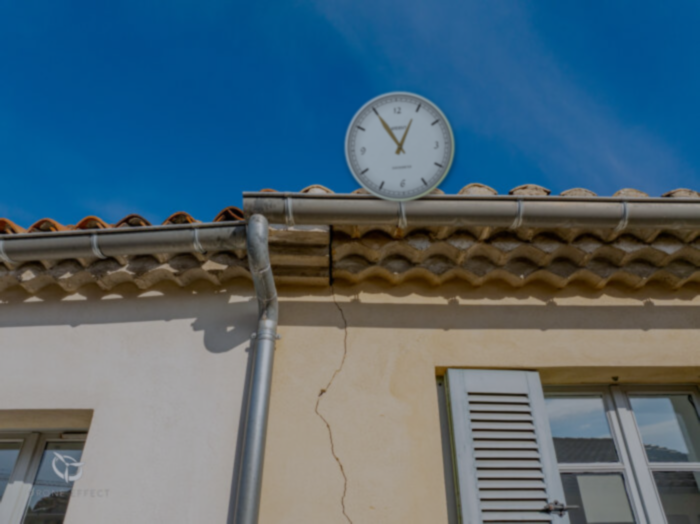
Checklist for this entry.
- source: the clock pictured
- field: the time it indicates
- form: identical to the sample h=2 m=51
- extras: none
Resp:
h=12 m=55
